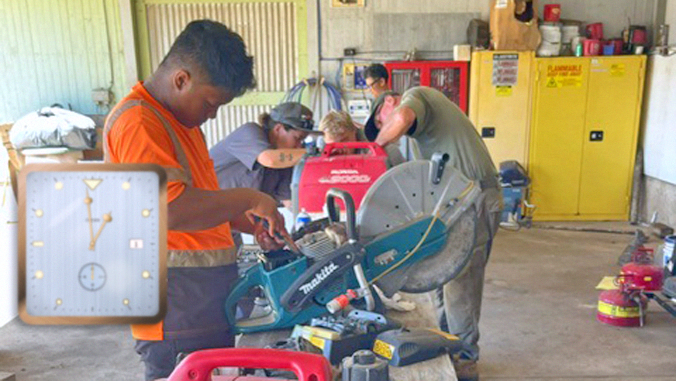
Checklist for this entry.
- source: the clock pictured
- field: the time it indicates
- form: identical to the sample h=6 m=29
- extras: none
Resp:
h=12 m=59
